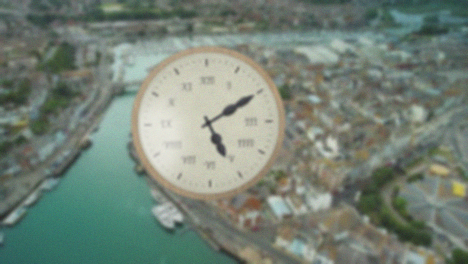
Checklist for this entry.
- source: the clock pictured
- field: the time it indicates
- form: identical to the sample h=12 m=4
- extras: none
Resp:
h=5 m=10
